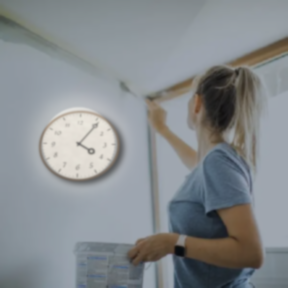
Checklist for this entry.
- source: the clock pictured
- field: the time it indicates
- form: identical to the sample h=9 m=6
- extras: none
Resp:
h=4 m=6
